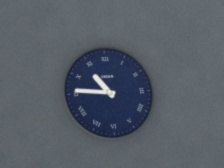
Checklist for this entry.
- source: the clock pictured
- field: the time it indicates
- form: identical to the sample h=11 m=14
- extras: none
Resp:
h=10 m=46
